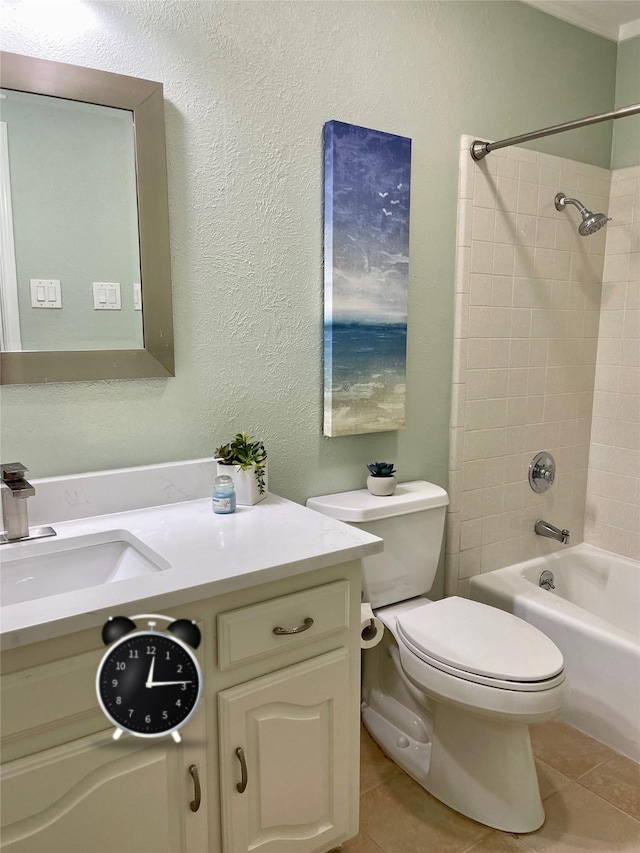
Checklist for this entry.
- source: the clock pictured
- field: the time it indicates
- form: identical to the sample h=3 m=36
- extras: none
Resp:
h=12 m=14
